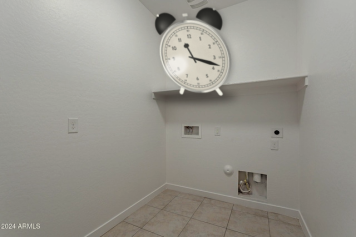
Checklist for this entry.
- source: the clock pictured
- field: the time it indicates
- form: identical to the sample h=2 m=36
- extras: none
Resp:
h=11 m=18
